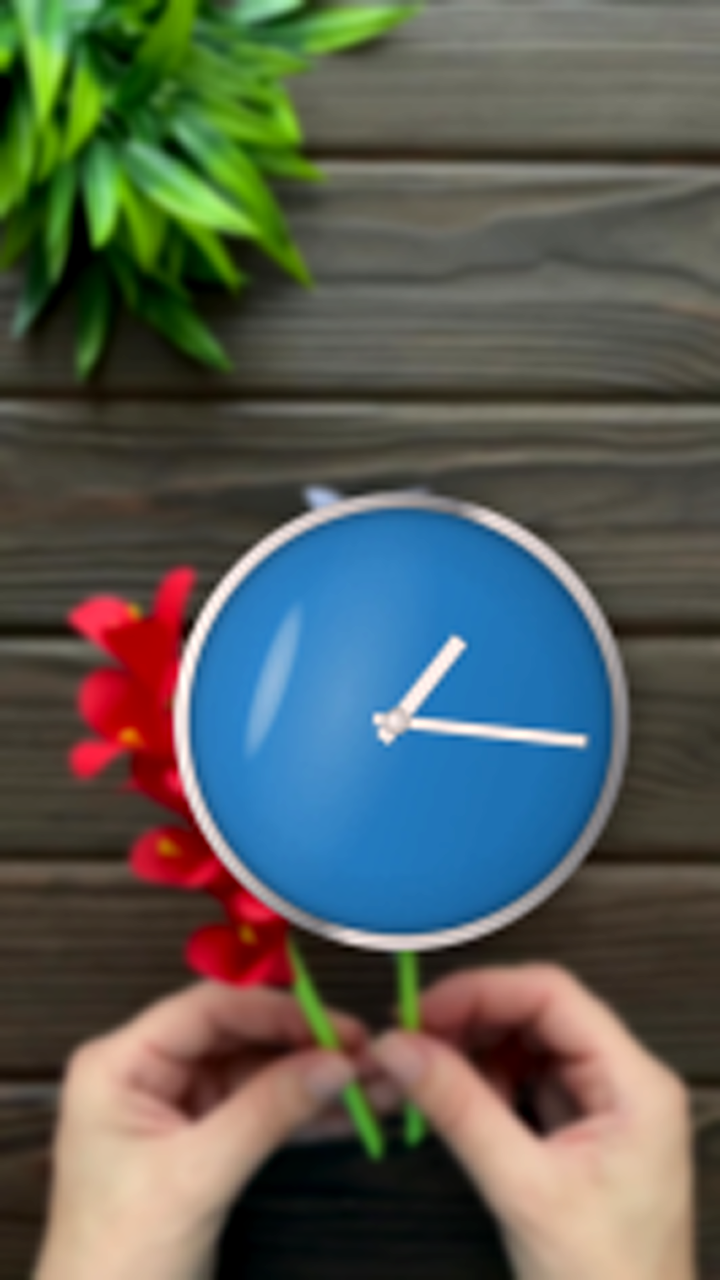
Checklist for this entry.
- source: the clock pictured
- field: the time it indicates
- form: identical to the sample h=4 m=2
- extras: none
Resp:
h=1 m=16
